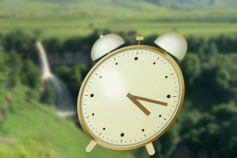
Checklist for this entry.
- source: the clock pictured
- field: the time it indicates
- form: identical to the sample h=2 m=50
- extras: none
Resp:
h=4 m=17
